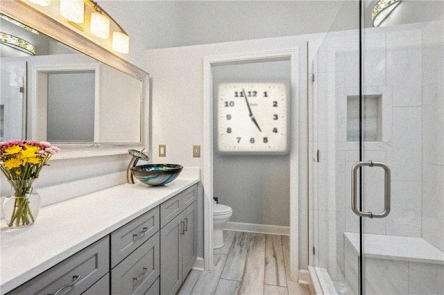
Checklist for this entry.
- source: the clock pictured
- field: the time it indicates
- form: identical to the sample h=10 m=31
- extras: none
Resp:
h=4 m=57
